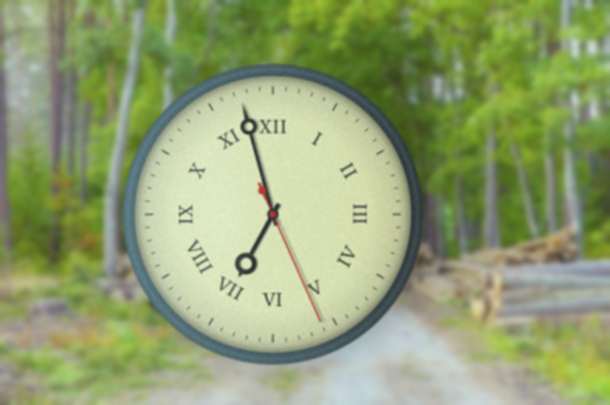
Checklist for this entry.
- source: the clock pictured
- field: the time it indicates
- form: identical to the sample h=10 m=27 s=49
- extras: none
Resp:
h=6 m=57 s=26
